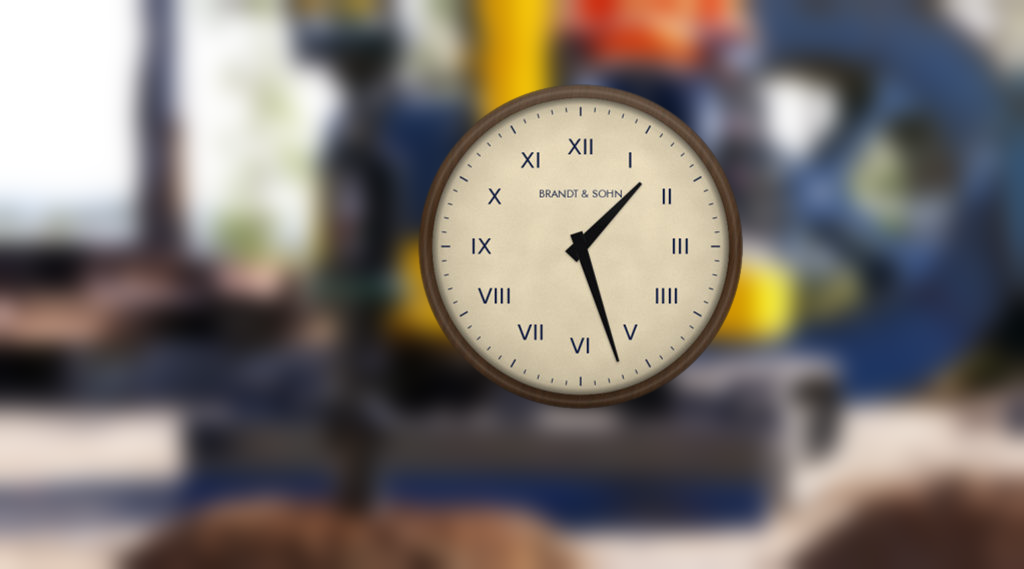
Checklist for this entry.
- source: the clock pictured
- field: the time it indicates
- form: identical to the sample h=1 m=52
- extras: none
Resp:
h=1 m=27
